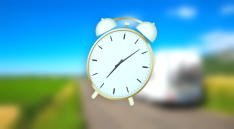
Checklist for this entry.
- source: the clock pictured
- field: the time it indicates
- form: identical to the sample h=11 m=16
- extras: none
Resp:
h=7 m=8
